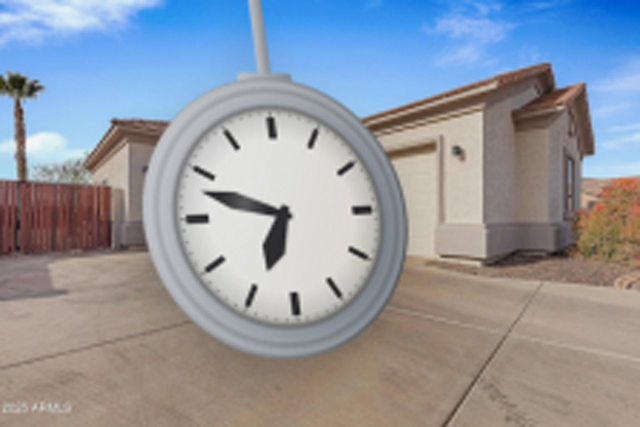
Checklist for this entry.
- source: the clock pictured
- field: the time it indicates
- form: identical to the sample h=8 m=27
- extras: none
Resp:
h=6 m=48
